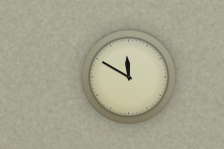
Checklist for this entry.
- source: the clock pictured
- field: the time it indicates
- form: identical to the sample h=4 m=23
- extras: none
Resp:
h=11 m=50
